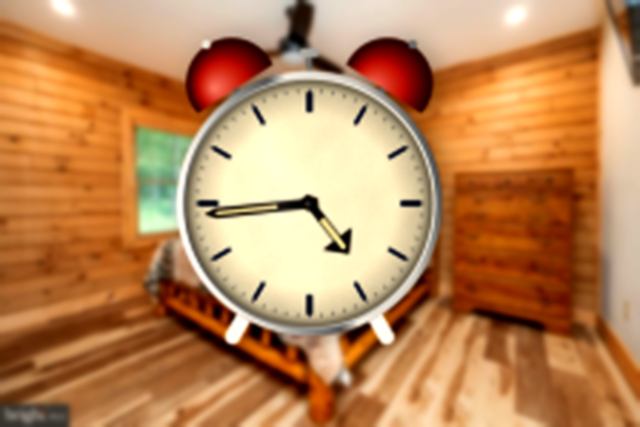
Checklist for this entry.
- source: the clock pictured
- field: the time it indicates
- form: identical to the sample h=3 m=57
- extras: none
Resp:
h=4 m=44
